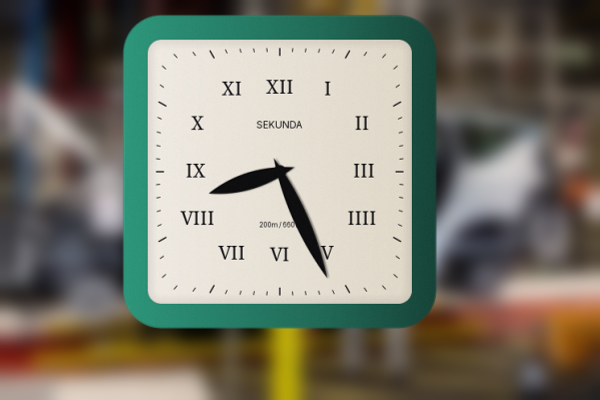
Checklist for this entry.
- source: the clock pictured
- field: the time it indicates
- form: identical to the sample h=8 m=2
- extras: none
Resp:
h=8 m=26
